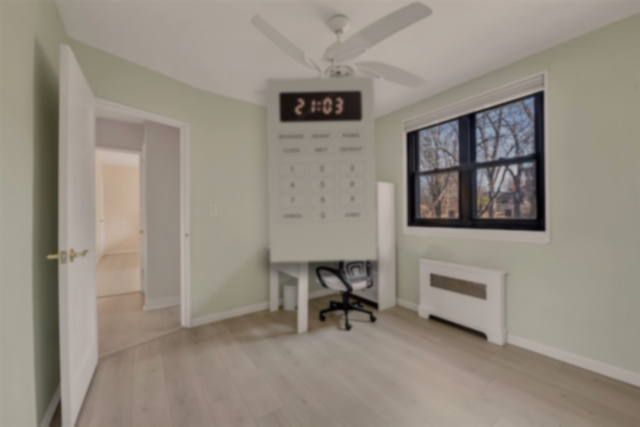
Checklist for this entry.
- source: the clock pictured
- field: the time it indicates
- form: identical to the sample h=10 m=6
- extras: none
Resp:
h=21 m=3
